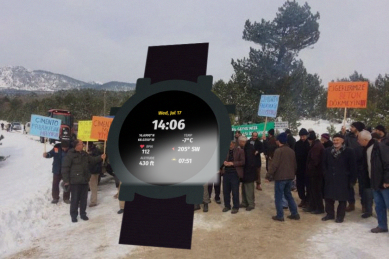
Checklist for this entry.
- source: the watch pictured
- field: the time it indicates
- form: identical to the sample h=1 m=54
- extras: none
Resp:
h=14 m=6
